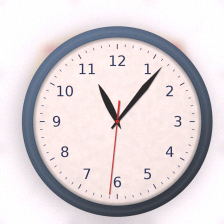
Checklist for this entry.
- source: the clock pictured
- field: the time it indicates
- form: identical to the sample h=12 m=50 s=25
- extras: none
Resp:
h=11 m=6 s=31
